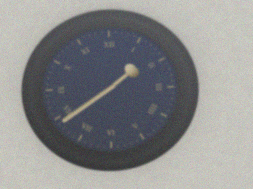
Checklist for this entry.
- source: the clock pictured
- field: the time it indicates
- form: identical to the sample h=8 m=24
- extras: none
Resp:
h=1 m=39
